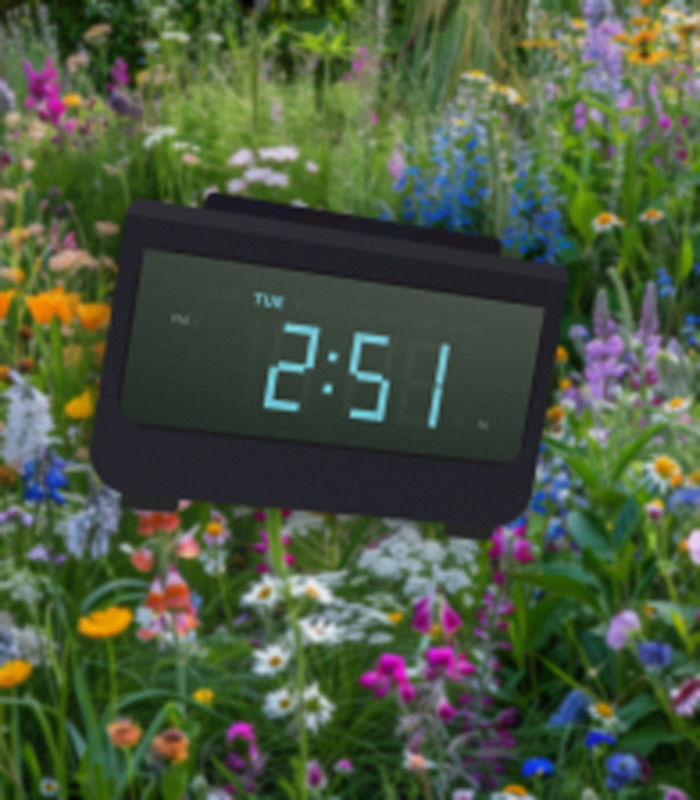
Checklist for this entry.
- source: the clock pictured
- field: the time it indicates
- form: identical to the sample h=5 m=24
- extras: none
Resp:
h=2 m=51
